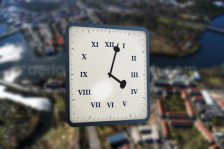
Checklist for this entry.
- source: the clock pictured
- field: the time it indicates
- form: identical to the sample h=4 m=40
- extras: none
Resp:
h=4 m=3
